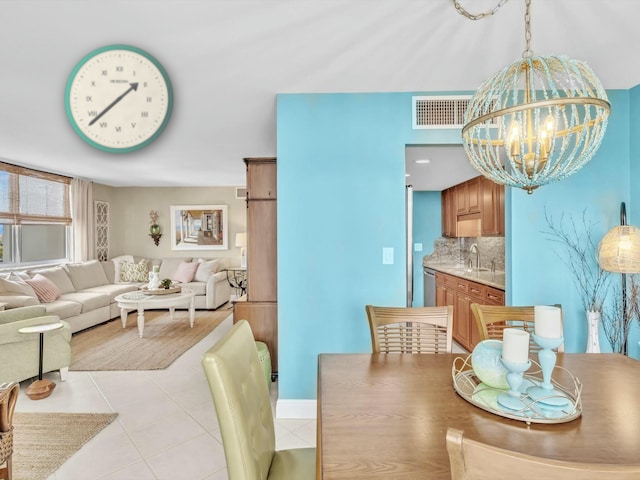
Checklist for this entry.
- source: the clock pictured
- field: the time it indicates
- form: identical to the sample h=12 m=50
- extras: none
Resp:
h=1 m=38
